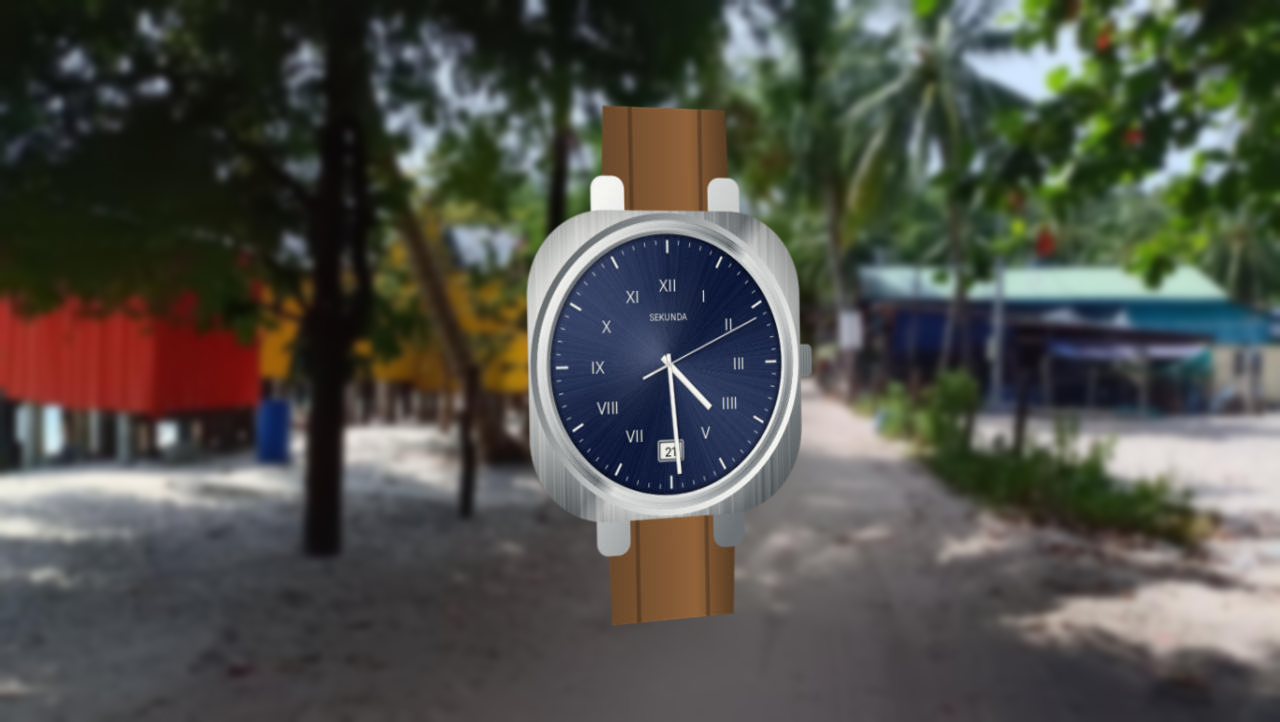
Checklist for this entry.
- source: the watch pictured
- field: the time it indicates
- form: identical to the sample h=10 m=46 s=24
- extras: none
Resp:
h=4 m=29 s=11
